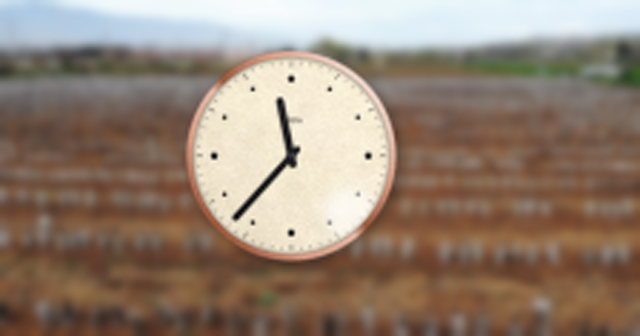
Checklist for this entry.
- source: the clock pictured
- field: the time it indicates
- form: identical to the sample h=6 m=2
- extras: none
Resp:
h=11 m=37
